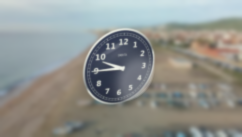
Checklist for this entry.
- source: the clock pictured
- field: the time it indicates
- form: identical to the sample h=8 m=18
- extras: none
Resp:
h=9 m=45
